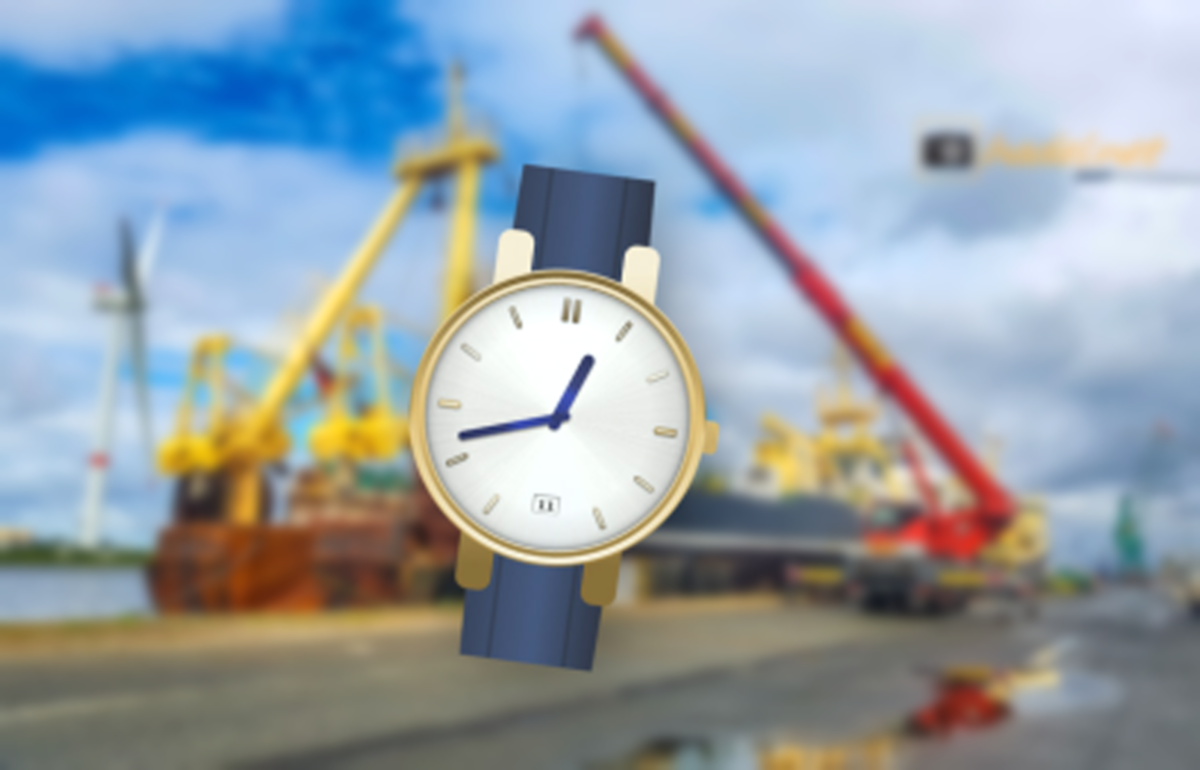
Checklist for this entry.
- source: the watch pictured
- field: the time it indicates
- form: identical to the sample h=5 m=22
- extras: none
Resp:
h=12 m=42
